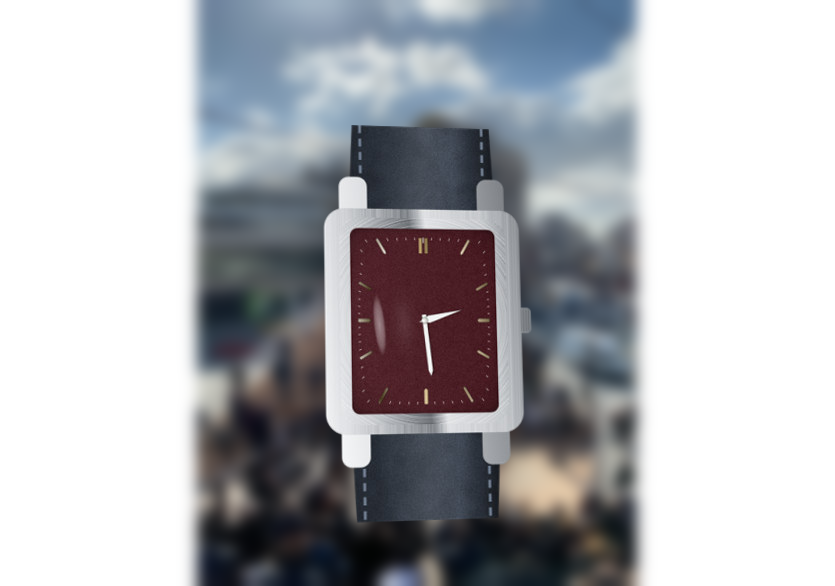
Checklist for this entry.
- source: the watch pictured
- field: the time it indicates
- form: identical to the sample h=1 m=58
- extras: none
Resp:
h=2 m=29
